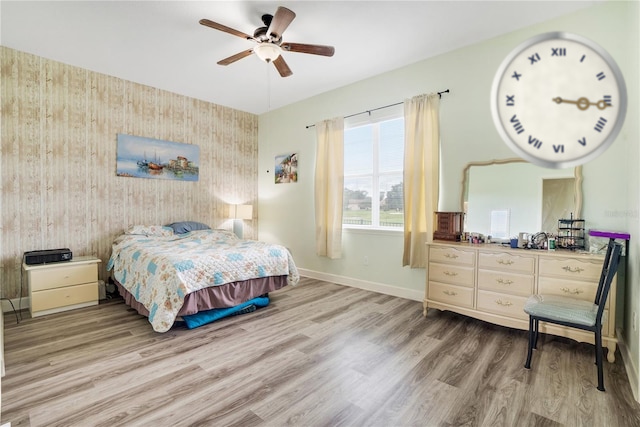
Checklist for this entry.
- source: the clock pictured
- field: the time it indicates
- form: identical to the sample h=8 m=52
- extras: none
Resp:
h=3 m=16
